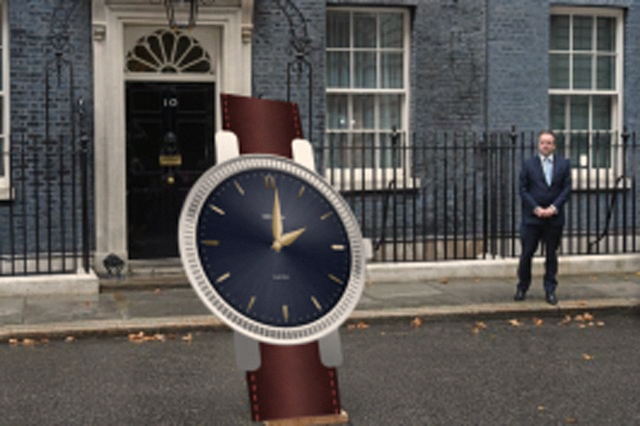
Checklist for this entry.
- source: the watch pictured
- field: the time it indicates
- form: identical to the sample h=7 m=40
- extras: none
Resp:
h=2 m=1
